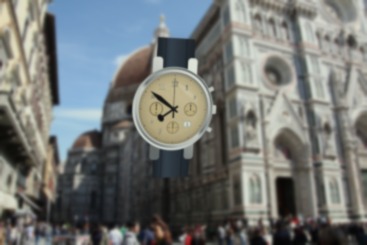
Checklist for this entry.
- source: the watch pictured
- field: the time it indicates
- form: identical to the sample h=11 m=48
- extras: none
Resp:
h=7 m=51
